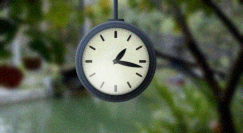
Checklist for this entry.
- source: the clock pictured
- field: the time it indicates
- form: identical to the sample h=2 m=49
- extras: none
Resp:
h=1 m=17
